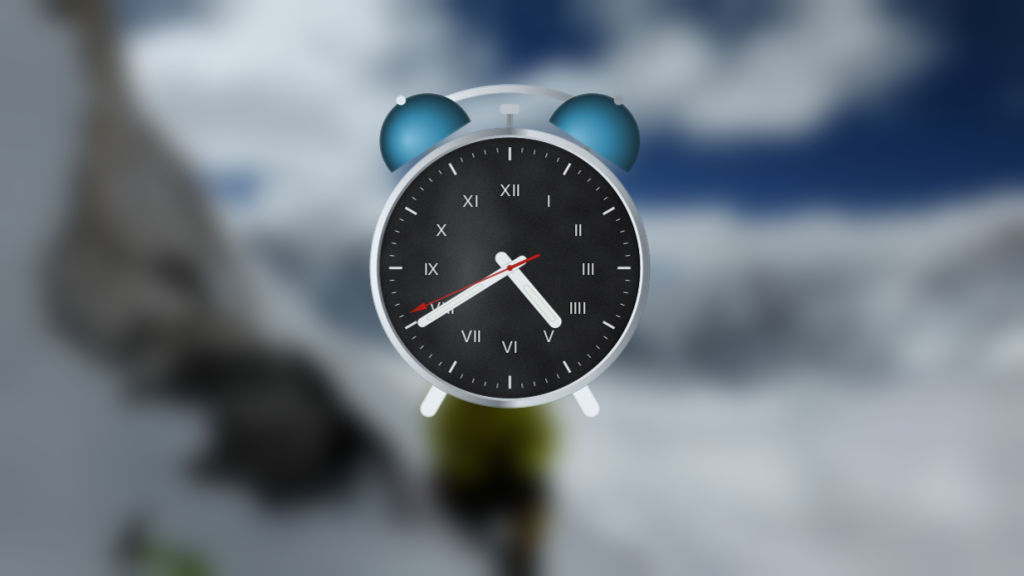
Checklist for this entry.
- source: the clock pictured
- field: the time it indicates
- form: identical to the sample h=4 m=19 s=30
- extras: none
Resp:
h=4 m=39 s=41
